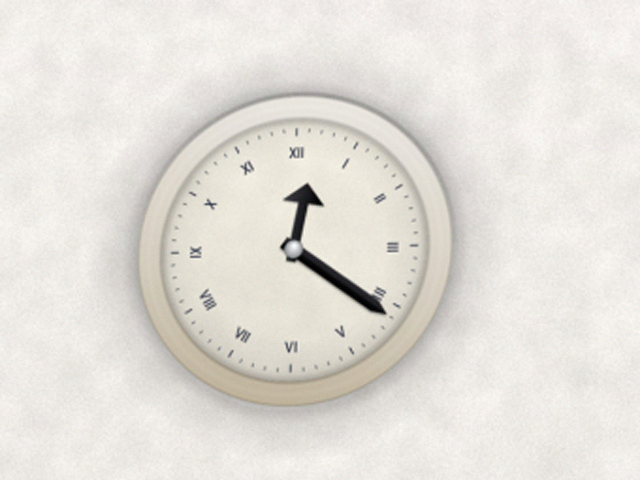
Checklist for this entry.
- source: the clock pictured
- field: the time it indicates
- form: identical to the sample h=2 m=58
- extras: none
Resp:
h=12 m=21
